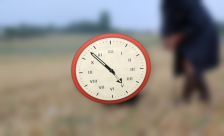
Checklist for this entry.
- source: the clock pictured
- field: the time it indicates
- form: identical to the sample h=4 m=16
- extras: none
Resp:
h=4 m=53
